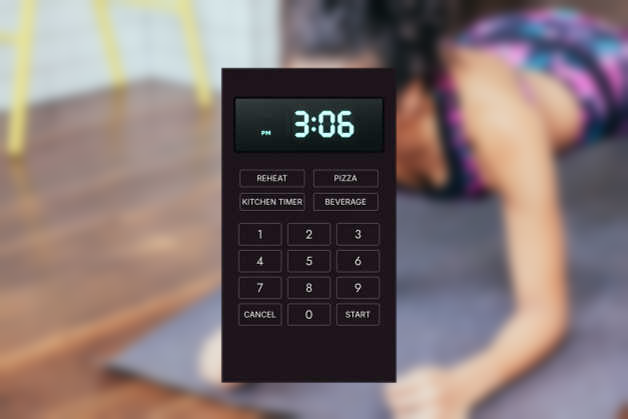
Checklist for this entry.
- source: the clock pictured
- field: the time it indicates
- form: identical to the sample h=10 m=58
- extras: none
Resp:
h=3 m=6
